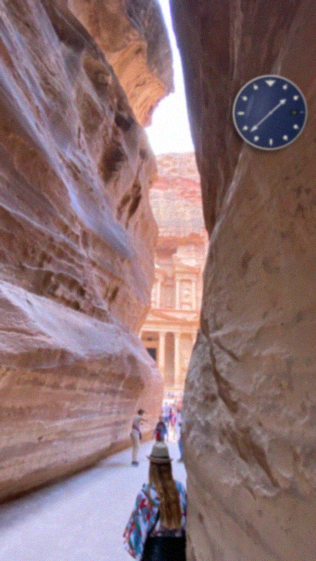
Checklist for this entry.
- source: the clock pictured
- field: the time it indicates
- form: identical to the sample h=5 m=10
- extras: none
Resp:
h=1 m=38
